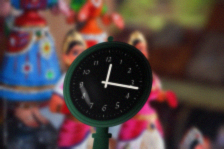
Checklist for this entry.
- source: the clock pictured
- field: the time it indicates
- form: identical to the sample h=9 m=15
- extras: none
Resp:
h=12 m=17
